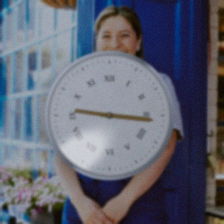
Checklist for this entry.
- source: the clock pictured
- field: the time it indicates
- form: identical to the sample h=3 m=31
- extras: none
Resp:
h=9 m=16
